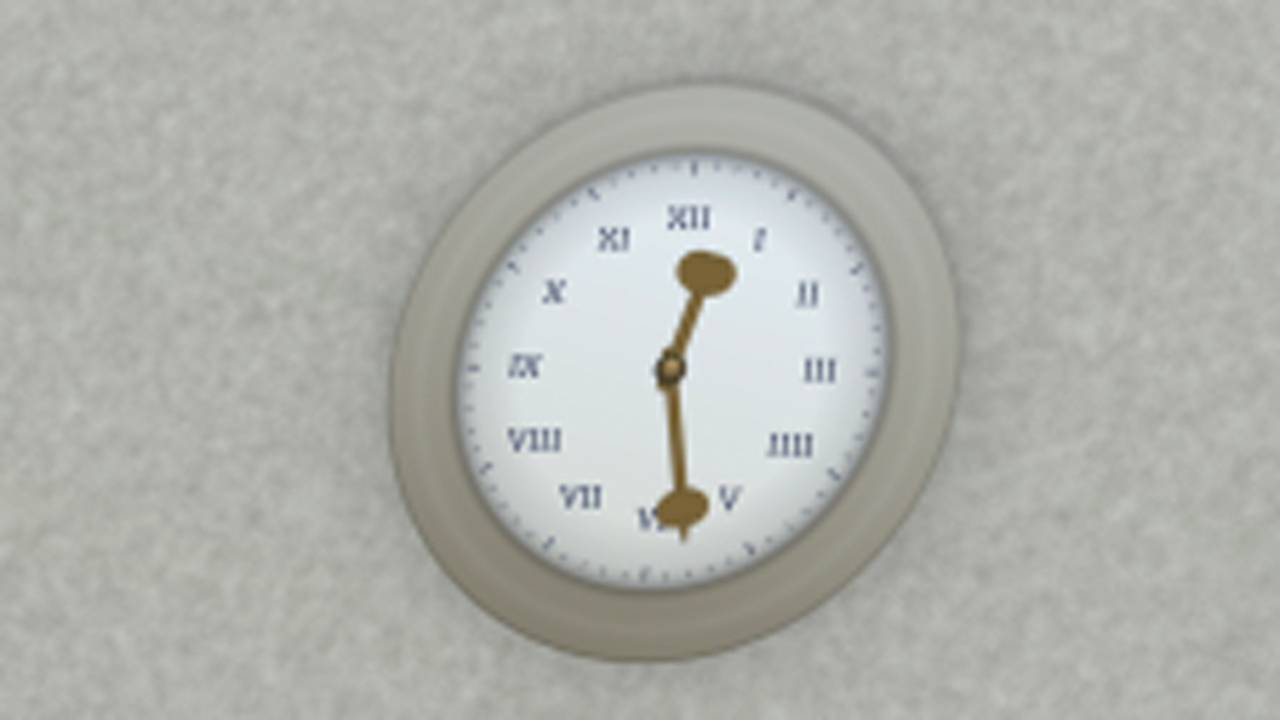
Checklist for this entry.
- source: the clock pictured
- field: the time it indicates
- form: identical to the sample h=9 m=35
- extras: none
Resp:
h=12 m=28
